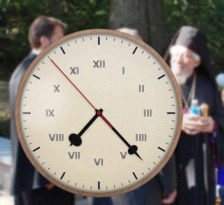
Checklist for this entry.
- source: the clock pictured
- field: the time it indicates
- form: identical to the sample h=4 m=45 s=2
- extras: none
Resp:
h=7 m=22 s=53
